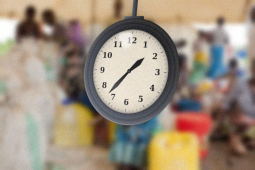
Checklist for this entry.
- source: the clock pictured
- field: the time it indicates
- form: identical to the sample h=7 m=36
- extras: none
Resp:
h=1 m=37
